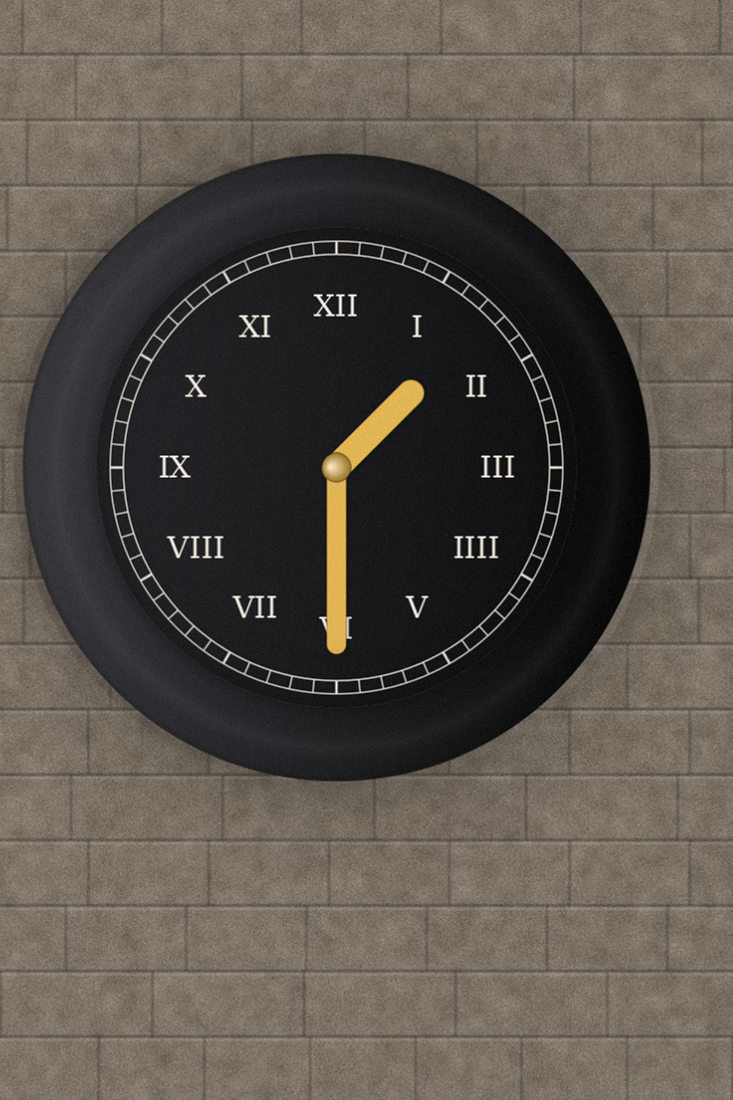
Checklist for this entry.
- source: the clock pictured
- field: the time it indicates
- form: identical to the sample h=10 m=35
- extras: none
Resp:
h=1 m=30
